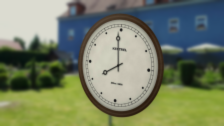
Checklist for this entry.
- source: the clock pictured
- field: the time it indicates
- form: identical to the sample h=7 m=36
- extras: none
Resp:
h=7 m=59
